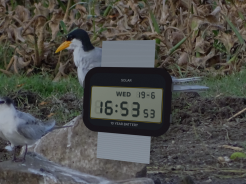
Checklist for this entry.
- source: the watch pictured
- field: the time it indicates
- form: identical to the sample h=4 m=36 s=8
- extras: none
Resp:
h=16 m=53 s=53
